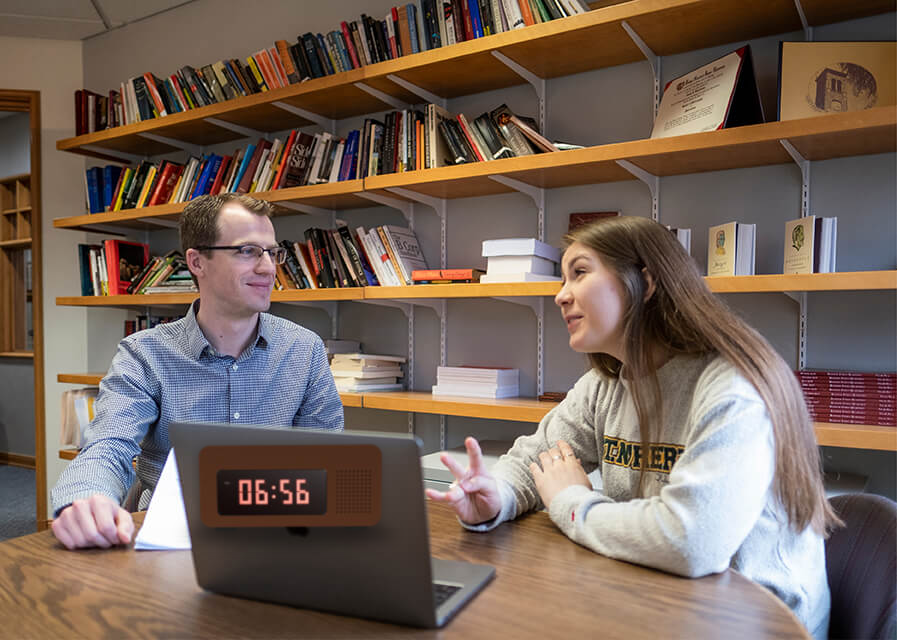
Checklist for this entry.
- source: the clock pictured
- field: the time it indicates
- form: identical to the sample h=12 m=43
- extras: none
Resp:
h=6 m=56
